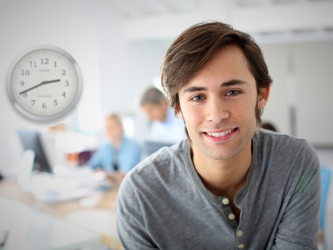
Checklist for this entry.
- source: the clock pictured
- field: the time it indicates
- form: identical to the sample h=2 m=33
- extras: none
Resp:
h=2 m=41
